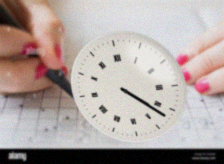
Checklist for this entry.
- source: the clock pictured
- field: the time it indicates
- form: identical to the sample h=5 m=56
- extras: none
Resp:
h=4 m=22
